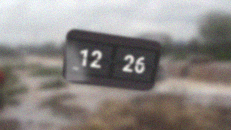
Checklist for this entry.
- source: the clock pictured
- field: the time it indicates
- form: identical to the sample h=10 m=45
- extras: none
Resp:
h=12 m=26
